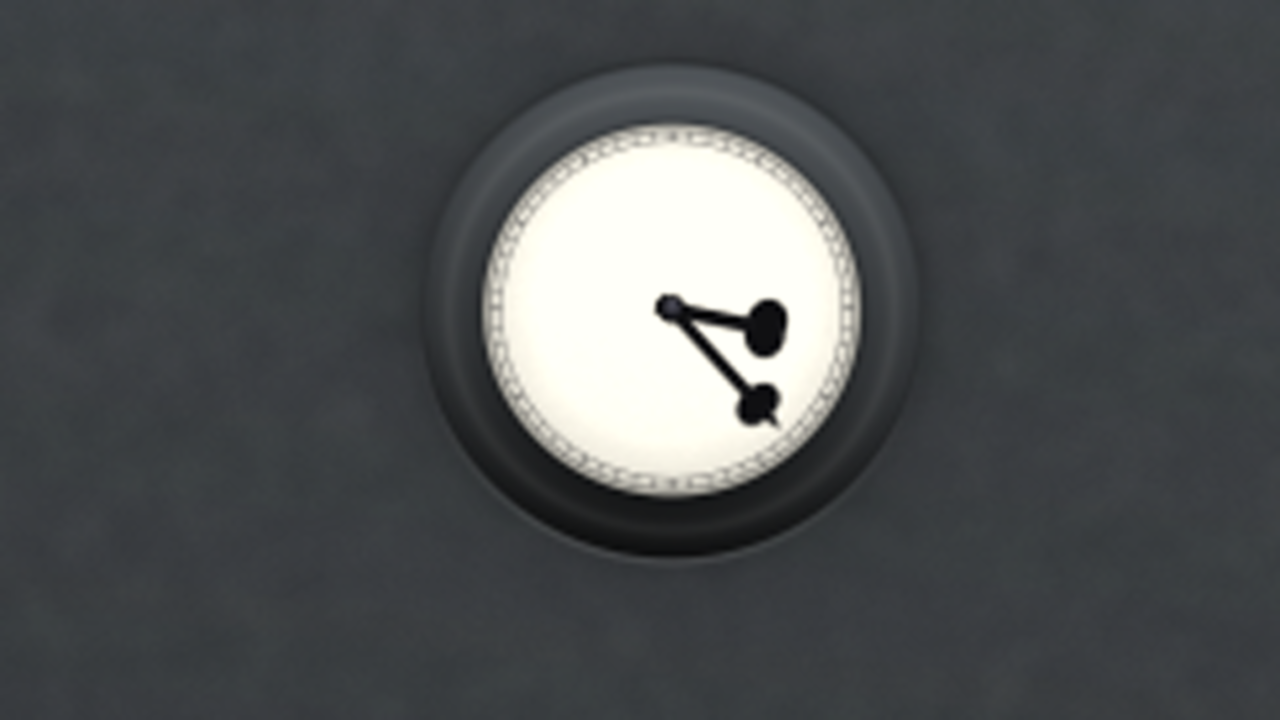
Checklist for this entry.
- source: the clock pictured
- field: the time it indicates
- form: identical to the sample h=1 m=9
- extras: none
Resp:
h=3 m=23
